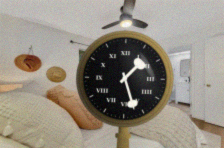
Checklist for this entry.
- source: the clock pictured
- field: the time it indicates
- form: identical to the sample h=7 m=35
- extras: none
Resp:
h=1 m=27
